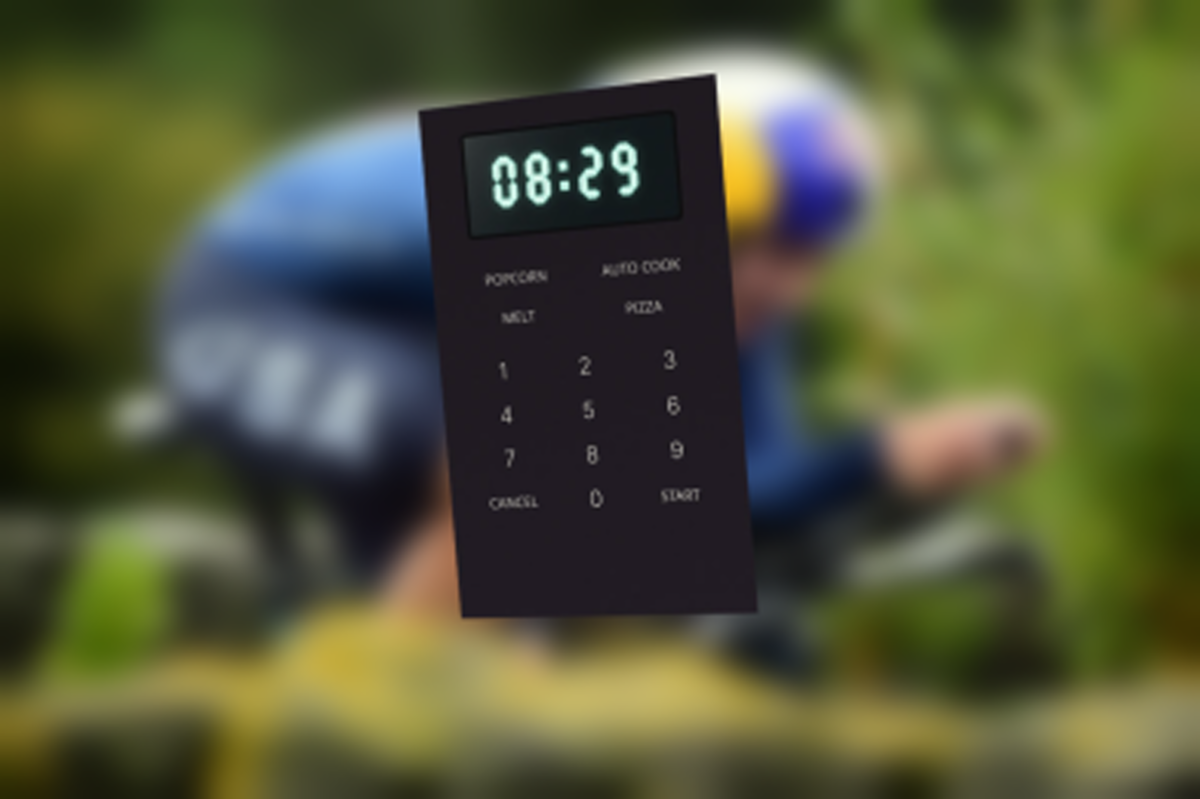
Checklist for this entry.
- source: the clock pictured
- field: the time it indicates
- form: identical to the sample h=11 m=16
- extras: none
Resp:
h=8 m=29
